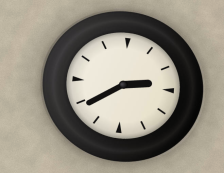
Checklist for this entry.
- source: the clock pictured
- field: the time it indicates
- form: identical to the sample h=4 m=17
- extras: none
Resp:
h=2 m=39
